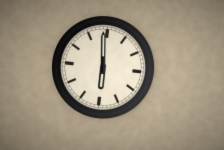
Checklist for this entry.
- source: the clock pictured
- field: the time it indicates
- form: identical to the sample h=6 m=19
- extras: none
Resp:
h=5 m=59
